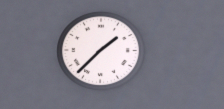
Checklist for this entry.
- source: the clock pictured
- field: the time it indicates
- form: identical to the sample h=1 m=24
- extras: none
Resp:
h=1 m=37
